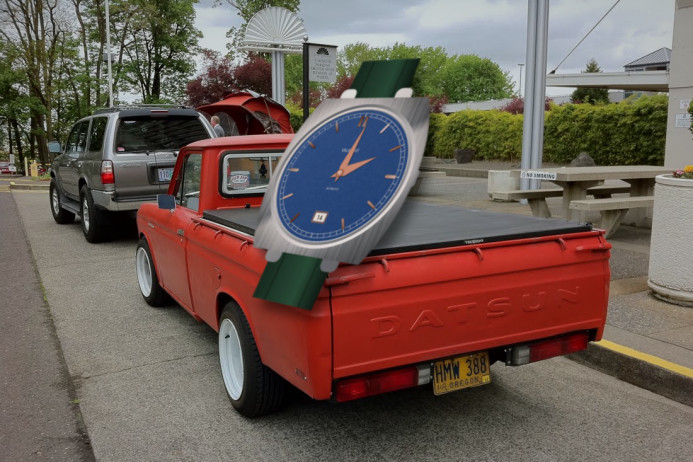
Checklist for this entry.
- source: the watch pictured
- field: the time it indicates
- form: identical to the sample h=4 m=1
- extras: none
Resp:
h=2 m=1
